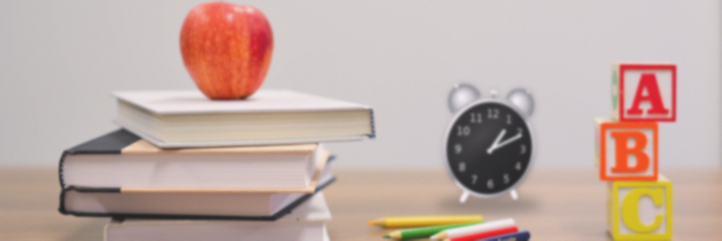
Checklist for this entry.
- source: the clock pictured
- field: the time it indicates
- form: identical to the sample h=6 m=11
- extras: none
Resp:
h=1 m=11
